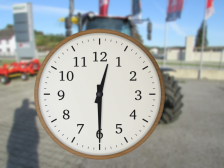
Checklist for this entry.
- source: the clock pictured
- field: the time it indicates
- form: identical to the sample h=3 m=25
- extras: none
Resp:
h=12 m=30
